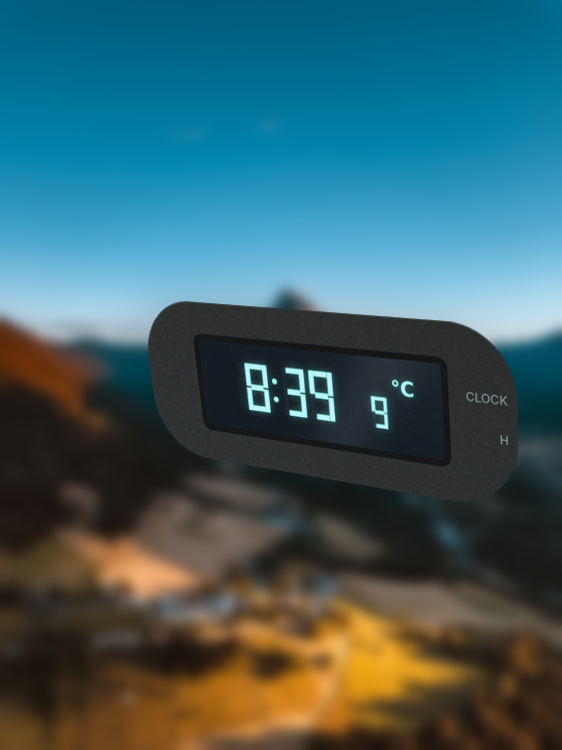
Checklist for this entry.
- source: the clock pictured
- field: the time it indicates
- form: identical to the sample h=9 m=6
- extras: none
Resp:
h=8 m=39
